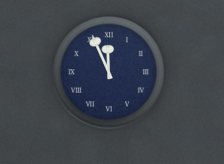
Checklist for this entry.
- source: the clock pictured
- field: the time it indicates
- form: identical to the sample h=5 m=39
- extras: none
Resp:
h=11 m=56
